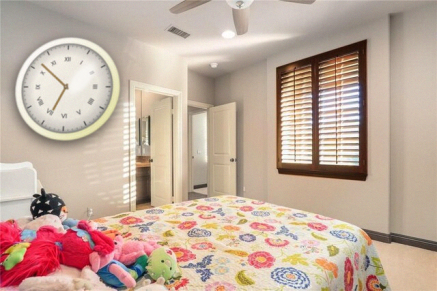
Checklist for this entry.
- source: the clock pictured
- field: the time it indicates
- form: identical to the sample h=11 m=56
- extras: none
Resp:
h=6 m=52
